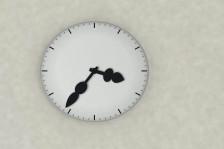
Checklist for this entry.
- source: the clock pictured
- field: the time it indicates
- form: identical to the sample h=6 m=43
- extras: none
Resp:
h=3 m=36
